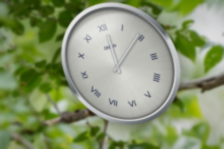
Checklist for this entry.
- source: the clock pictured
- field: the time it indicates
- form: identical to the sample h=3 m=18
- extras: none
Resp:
h=12 m=9
